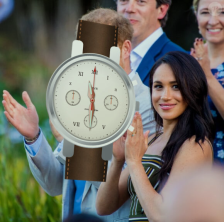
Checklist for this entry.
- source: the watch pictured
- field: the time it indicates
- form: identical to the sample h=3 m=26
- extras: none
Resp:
h=11 m=30
